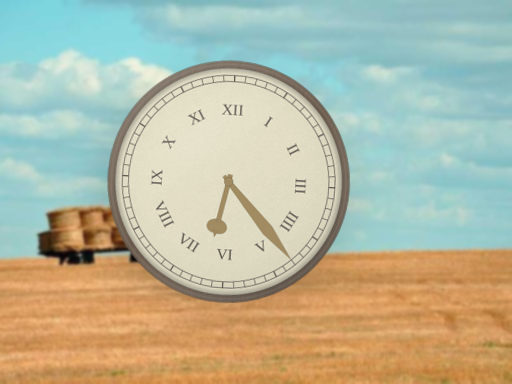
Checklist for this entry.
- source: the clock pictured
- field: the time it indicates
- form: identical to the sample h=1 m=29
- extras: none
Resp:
h=6 m=23
